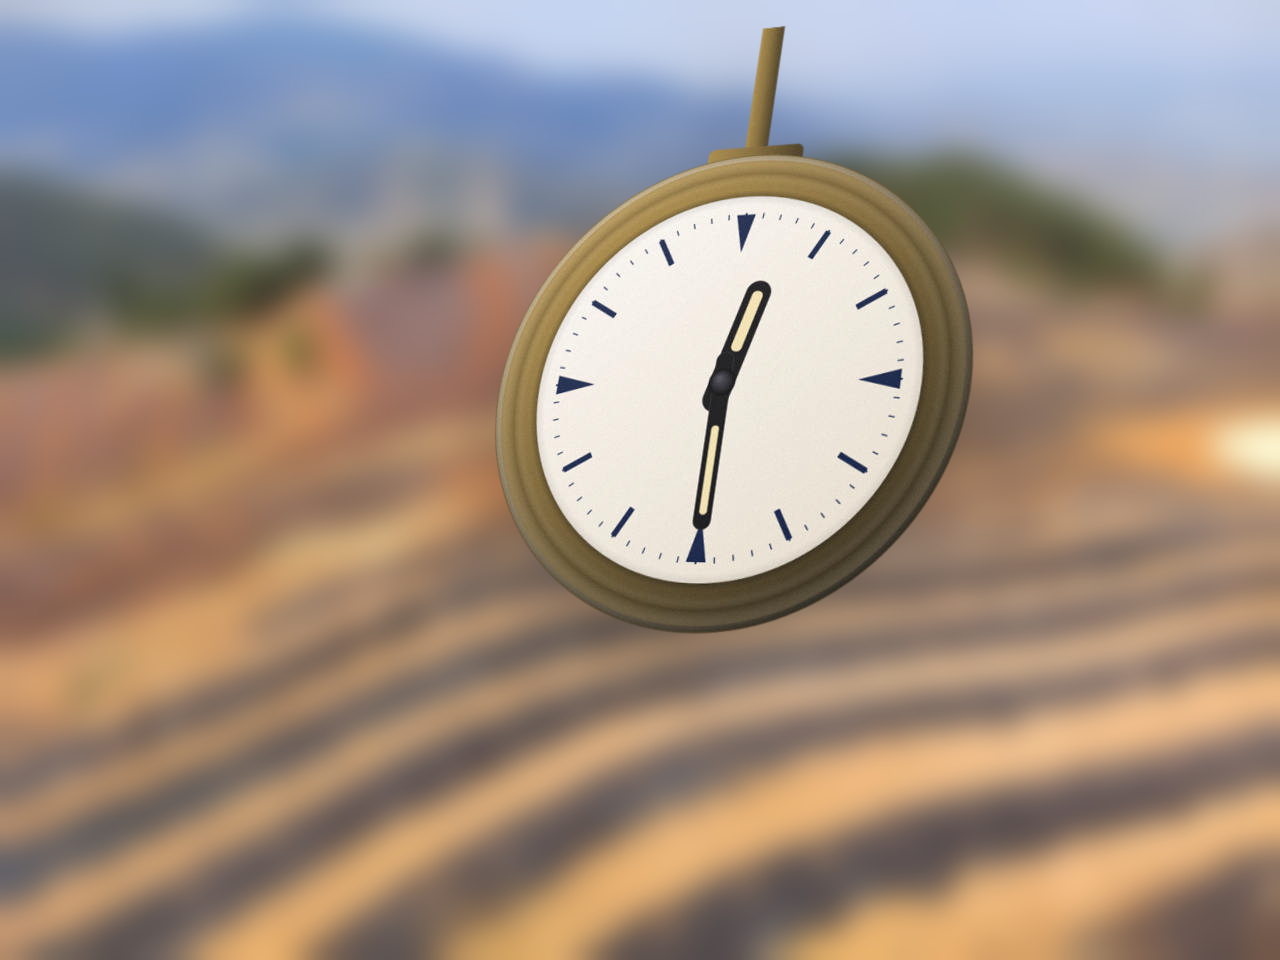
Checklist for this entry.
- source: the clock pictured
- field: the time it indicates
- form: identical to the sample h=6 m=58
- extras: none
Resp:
h=12 m=30
